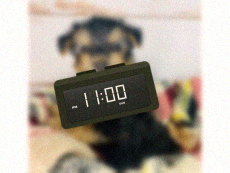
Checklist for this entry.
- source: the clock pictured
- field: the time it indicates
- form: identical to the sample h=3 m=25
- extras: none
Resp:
h=11 m=0
